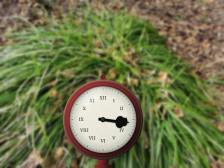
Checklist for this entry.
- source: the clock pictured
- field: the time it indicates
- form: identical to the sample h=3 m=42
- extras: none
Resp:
h=3 m=16
